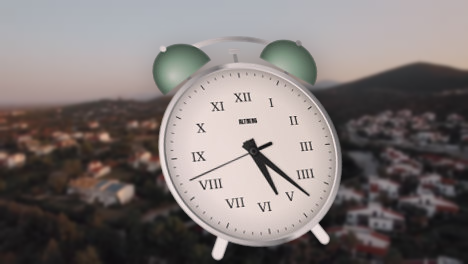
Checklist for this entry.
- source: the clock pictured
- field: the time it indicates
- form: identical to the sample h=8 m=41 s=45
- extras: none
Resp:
h=5 m=22 s=42
